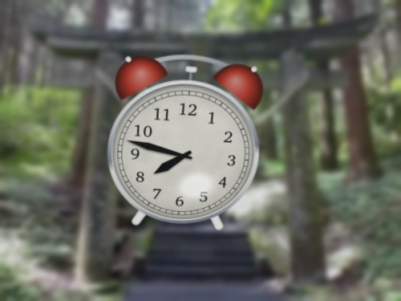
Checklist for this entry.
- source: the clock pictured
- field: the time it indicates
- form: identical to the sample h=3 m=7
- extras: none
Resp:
h=7 m=47
